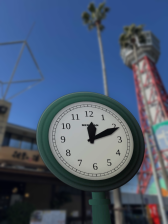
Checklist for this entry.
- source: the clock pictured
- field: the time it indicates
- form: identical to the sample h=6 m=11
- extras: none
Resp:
h=12 m=11
